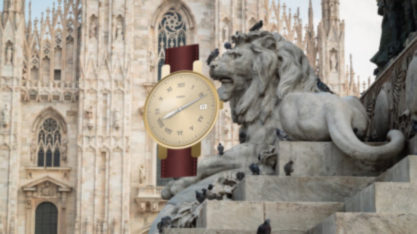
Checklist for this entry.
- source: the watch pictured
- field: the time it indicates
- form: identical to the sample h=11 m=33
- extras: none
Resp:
h=8 m=11
